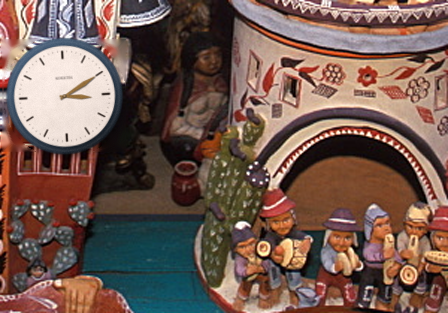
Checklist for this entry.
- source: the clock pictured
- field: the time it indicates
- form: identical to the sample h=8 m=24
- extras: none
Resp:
h=3 m=10
